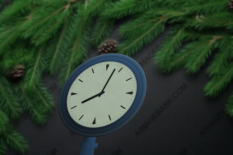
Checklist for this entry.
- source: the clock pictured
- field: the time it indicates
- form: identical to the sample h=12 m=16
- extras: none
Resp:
h=8 m=3
